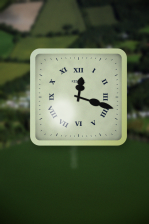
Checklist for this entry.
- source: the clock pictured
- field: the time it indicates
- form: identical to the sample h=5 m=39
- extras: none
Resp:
h=12 m=18
